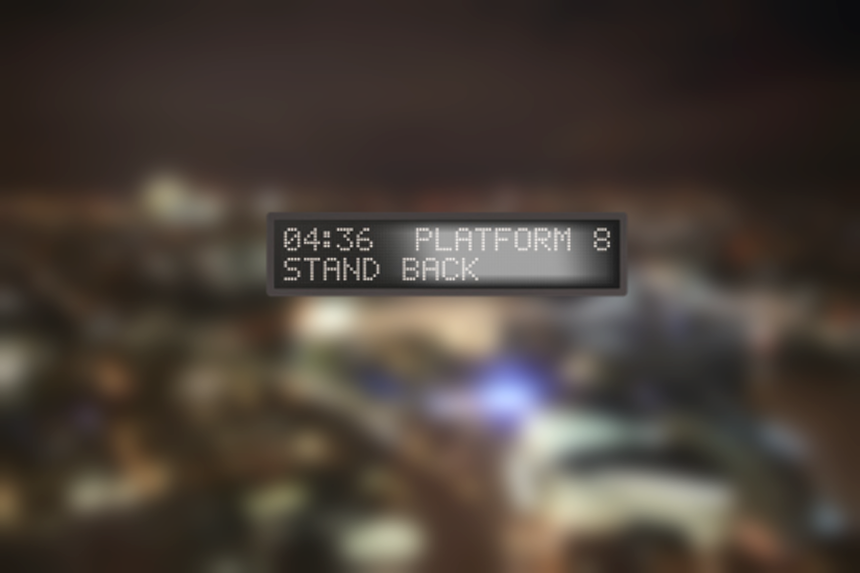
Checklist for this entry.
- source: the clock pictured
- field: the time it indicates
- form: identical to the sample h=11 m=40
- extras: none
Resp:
h=4 m=36
